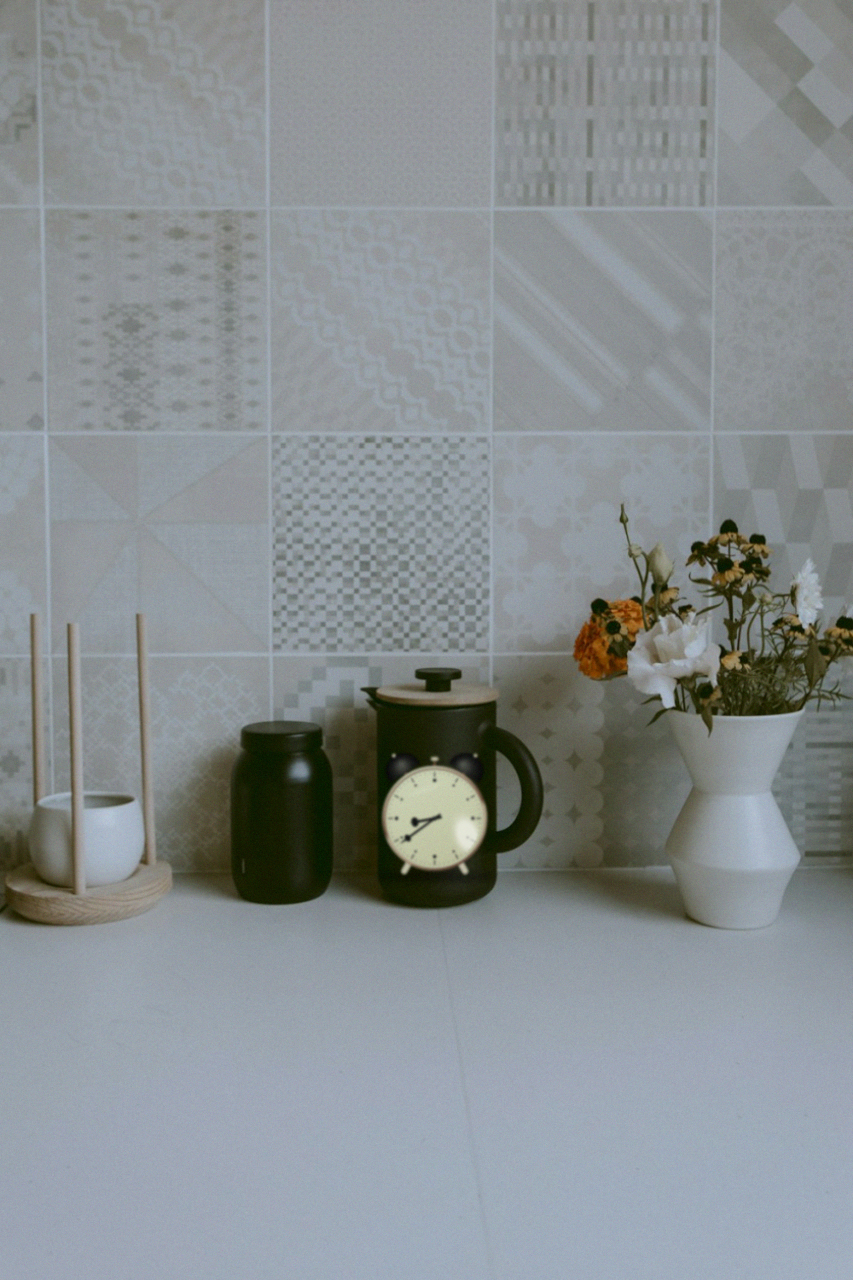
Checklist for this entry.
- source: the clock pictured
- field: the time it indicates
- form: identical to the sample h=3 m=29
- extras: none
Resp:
h=8 m=39
